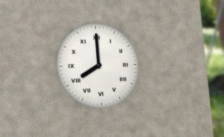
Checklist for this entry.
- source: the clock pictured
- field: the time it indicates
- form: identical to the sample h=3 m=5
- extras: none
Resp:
h=8 m=0
